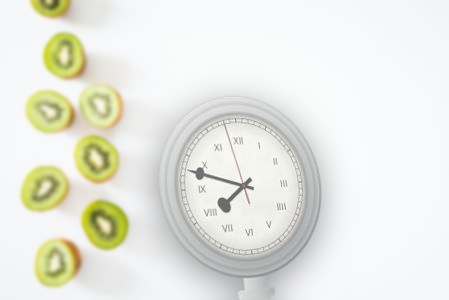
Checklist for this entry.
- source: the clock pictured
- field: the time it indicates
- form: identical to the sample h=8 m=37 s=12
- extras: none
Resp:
h=7 m=47 s=58
